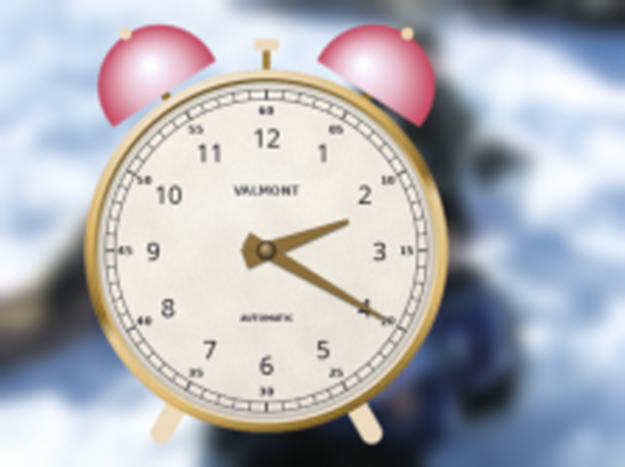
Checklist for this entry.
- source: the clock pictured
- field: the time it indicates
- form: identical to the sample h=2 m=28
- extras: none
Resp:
h=2 m=20
